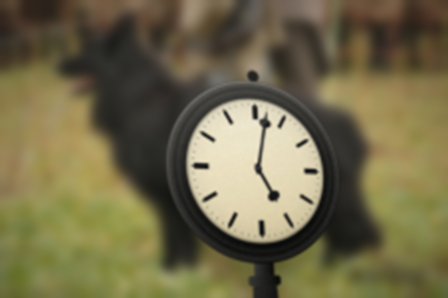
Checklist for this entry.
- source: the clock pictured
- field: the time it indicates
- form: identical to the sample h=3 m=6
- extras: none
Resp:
h=5 m=2
